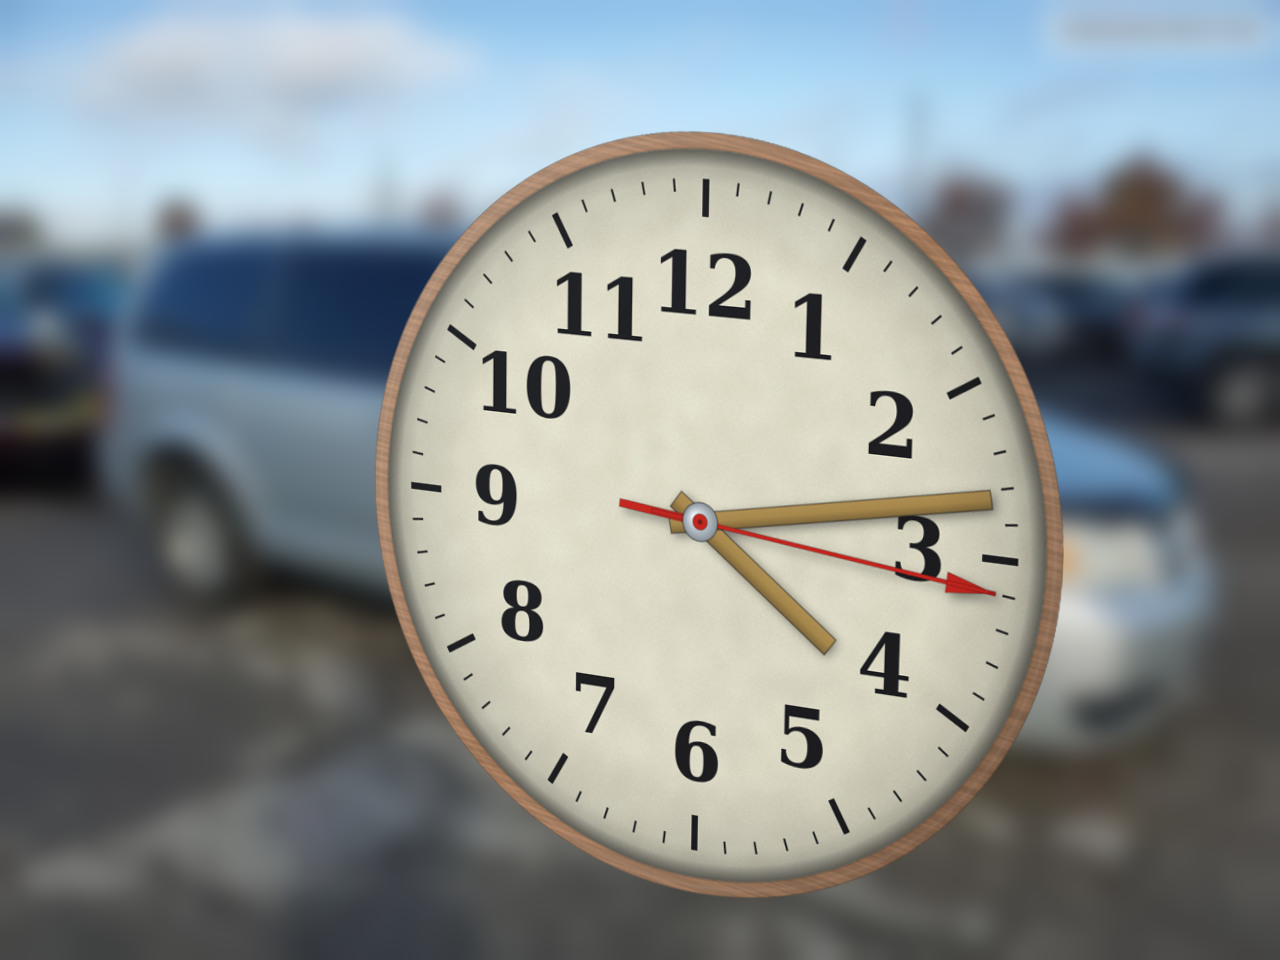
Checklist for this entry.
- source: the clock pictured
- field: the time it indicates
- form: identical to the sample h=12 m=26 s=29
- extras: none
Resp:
h=4 m=13 s=16
